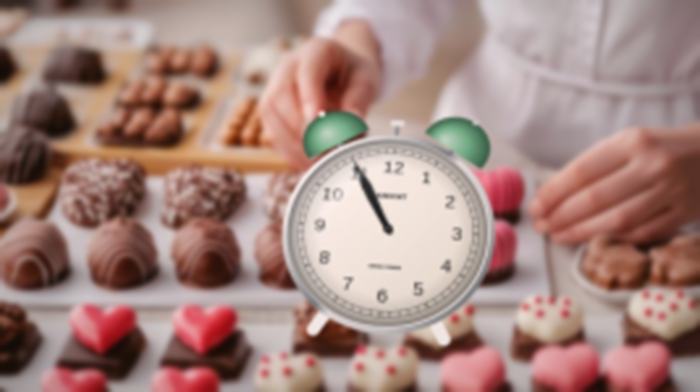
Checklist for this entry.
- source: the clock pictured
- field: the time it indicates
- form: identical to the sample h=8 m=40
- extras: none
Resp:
h=10 m=55
